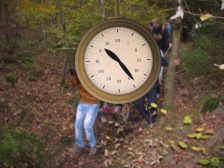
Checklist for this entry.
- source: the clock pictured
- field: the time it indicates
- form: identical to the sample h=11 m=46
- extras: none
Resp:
h=10 m=24
